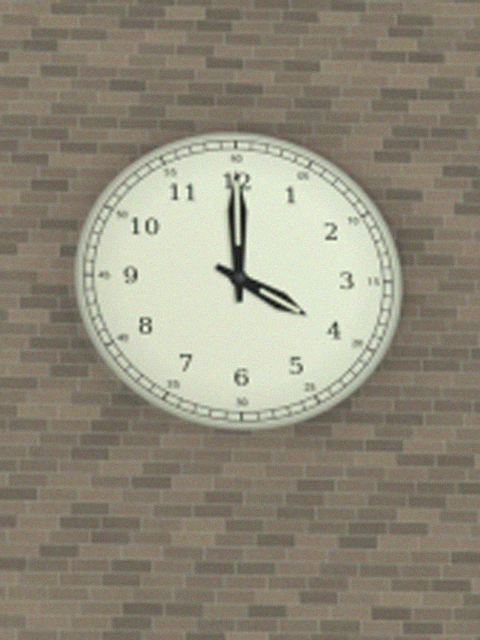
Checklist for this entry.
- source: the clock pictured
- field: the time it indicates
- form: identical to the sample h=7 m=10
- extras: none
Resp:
h=4 m=0
